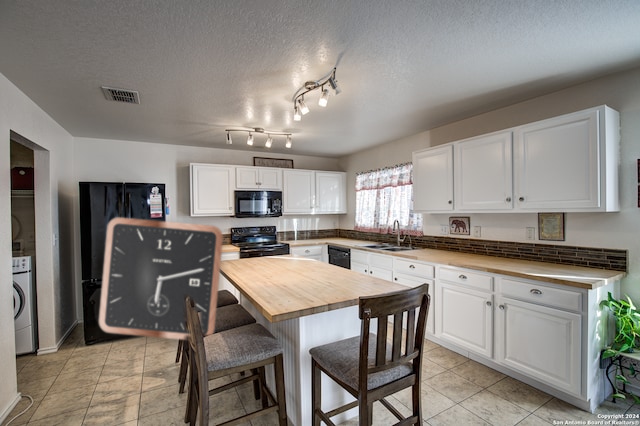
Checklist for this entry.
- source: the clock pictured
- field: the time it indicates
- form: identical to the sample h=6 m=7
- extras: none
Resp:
h=6 m=12
